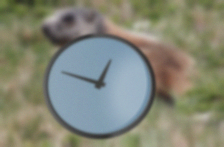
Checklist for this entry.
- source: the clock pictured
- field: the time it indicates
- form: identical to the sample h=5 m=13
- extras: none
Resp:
h=12 m=48
